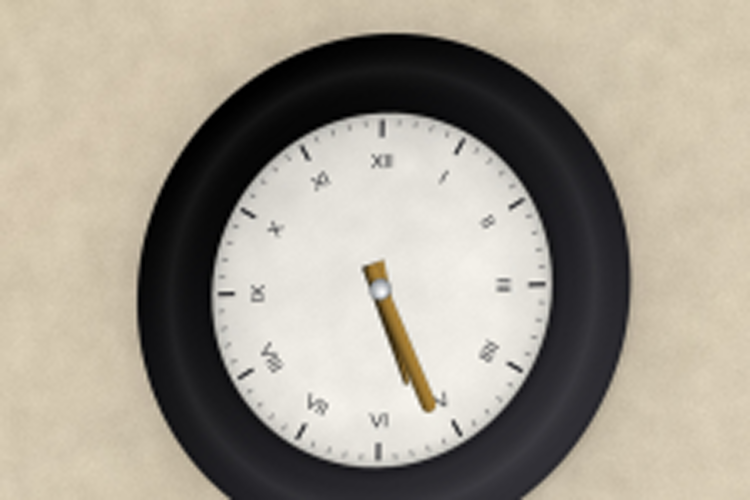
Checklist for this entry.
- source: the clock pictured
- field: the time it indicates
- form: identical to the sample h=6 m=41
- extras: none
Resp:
h=5 m=26
